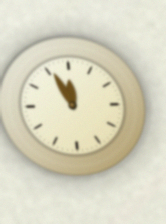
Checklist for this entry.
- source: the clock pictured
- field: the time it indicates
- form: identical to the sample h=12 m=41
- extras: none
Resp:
h=11 m=56
